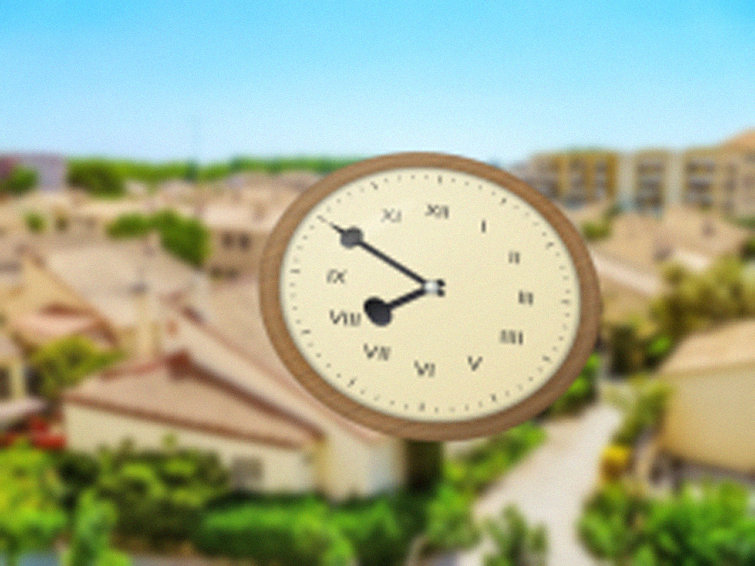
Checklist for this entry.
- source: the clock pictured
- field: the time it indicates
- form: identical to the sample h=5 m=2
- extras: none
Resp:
h=7 m=50
